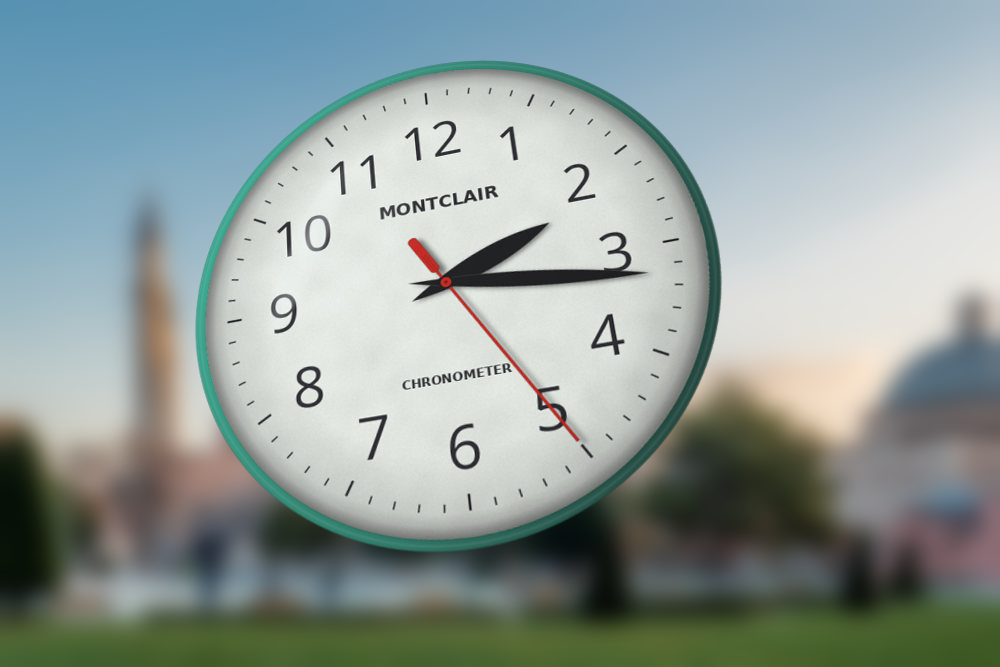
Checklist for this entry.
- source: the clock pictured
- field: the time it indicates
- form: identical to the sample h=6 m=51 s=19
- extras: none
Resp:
h=2 m=16 s=25
